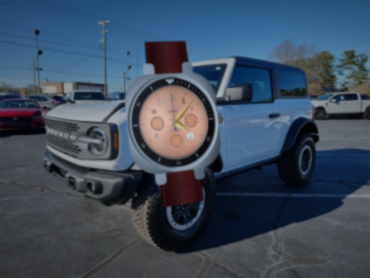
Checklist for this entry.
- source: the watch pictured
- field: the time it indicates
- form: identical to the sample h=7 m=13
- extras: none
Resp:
h=4 m=8
